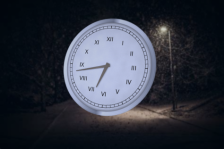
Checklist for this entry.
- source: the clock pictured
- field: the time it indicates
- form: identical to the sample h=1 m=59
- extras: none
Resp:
h=6 m=43
